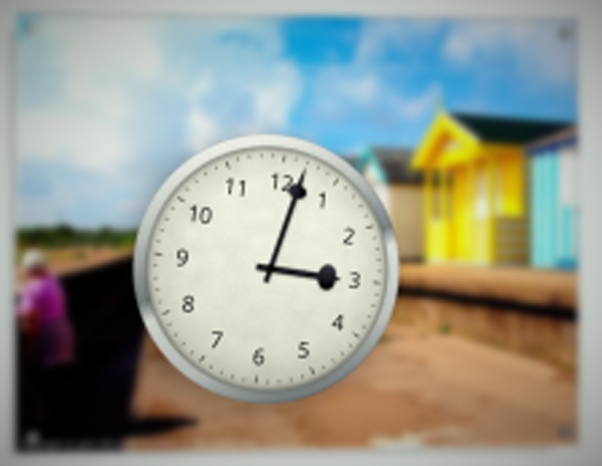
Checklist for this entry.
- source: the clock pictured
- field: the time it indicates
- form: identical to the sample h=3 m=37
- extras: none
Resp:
h=3 m=2
